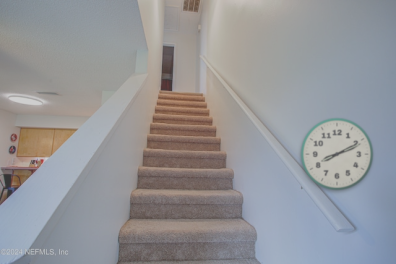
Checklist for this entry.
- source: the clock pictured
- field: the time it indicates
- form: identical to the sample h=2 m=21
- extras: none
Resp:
h=8 m=11
